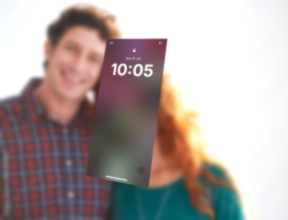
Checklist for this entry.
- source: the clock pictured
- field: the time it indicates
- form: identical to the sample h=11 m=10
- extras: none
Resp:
h=10 m=5
